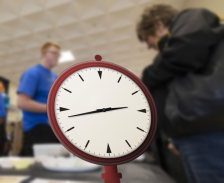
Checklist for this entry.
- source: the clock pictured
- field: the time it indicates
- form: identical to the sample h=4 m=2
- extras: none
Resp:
h=2 m=43
